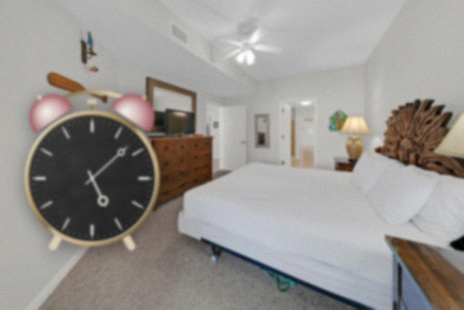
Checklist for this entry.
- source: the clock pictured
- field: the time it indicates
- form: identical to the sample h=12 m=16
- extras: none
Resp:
h=5 m=8
